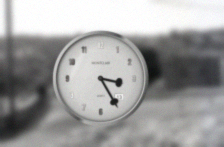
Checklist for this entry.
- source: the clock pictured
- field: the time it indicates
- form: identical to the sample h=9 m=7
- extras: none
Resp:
h=3 m=25
